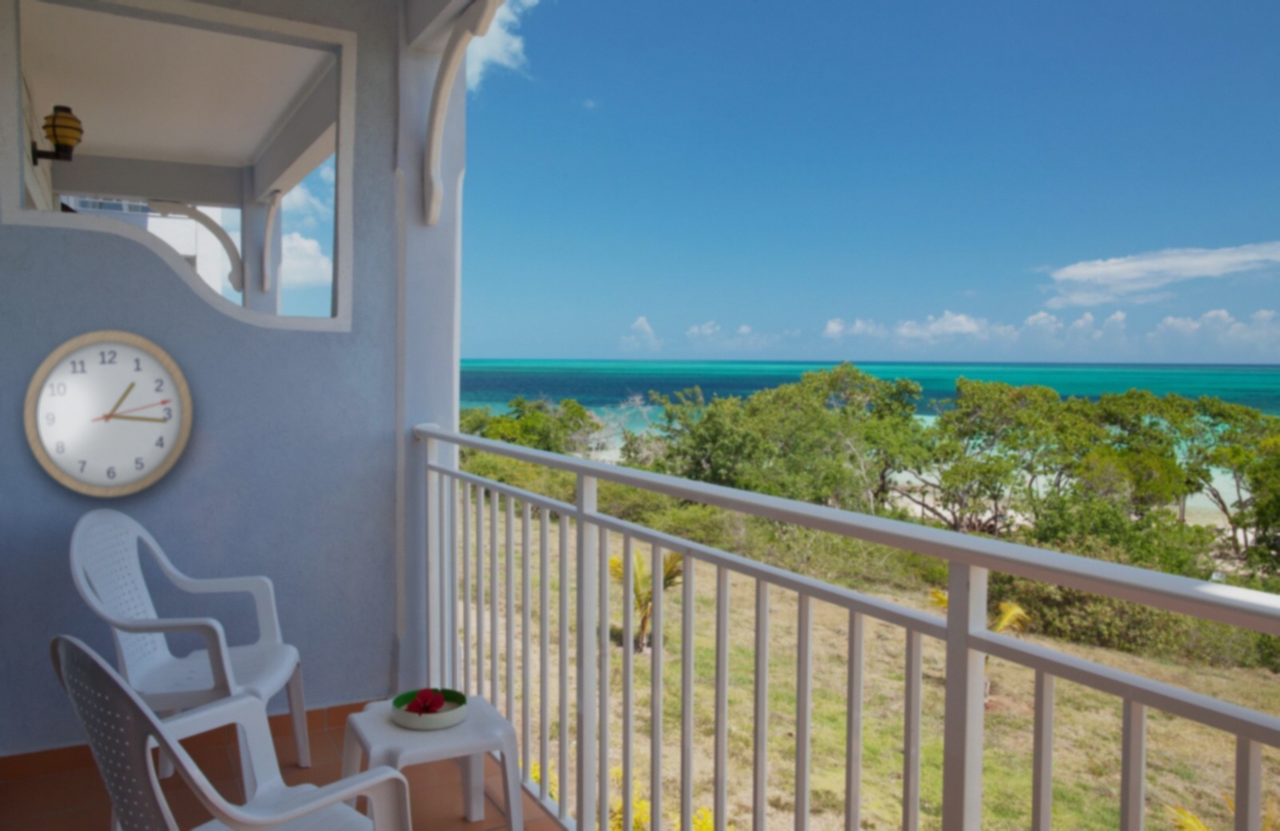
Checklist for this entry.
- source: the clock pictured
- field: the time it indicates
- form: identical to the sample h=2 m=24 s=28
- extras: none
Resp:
h=1 m=16 s=13
